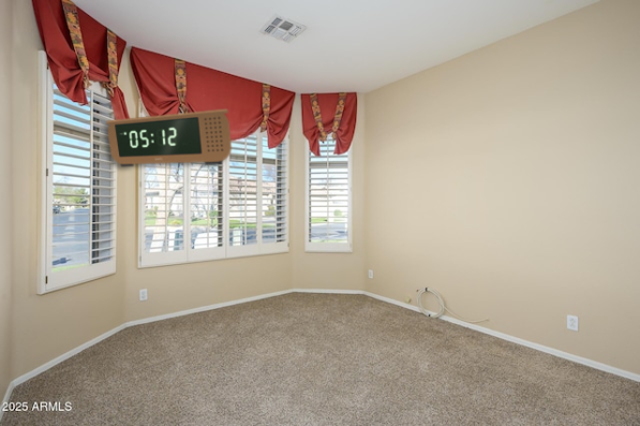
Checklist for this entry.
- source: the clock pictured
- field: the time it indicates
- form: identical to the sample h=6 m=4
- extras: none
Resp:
h=5 m=12
